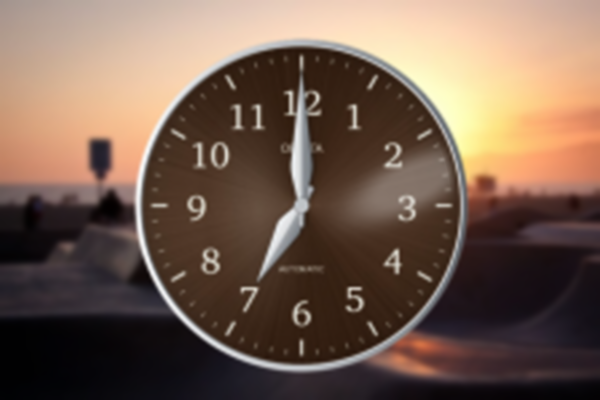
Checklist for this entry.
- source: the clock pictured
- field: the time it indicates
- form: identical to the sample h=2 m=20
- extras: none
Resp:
h=7 m=0
